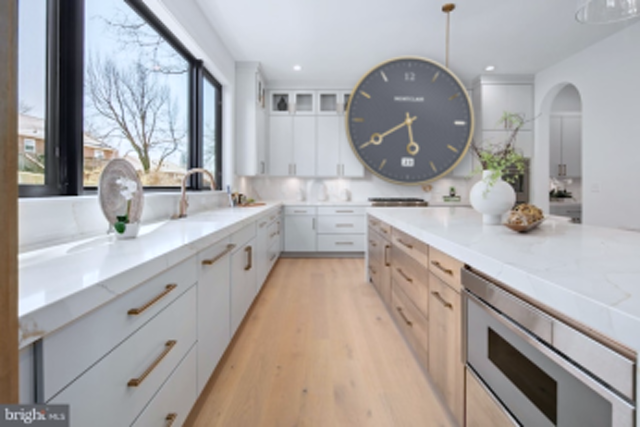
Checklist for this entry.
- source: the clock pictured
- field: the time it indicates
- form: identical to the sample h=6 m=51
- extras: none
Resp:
h=5 m=40
